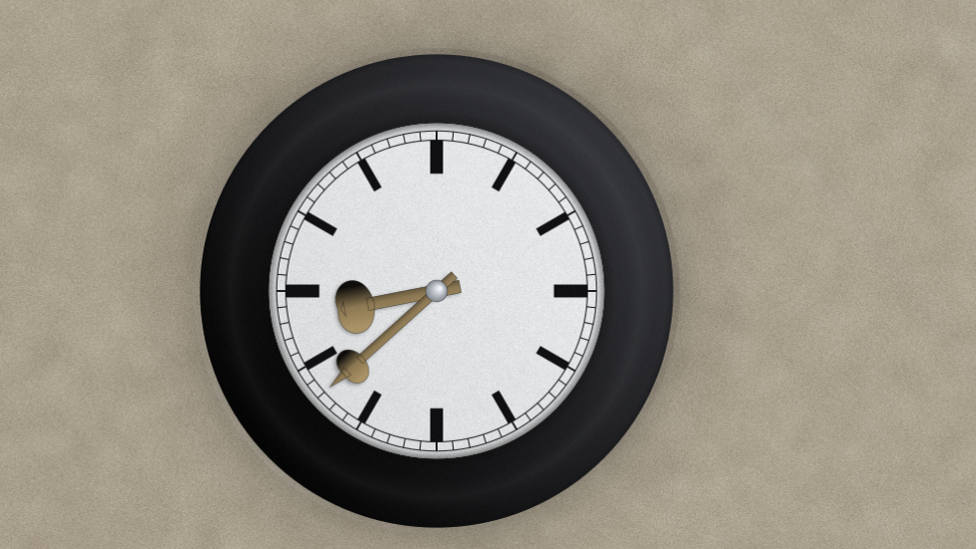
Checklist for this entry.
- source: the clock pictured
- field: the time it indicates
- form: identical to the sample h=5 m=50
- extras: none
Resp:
h=8 m=38
